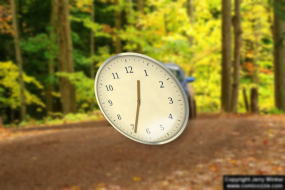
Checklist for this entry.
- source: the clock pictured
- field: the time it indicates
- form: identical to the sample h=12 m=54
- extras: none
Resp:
h=12 m=34
